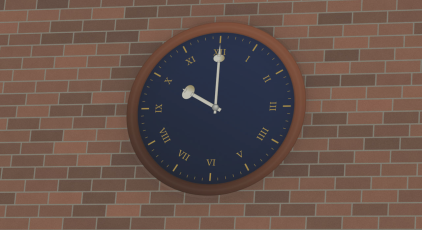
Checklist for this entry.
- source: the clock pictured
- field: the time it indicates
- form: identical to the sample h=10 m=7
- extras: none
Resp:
h=10 m=0
